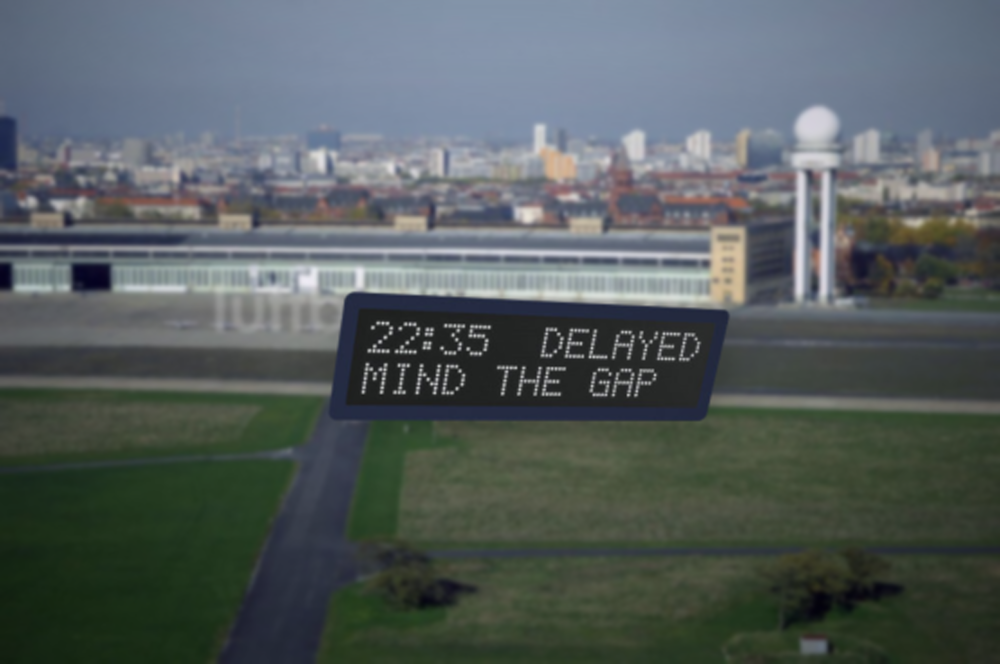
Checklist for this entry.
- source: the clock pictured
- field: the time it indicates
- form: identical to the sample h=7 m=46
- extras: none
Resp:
h=22 m=35
